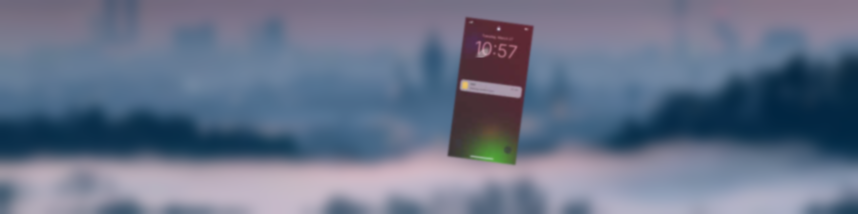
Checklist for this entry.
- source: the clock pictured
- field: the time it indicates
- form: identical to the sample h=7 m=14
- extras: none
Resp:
h=10 m=57
